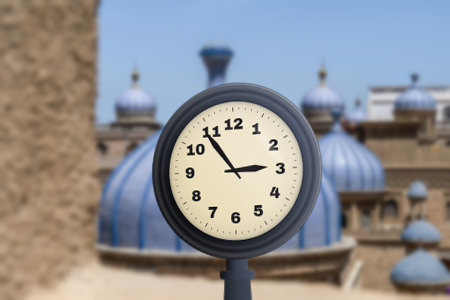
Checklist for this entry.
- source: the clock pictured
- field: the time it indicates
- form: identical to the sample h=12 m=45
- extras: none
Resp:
h=2 m=54
